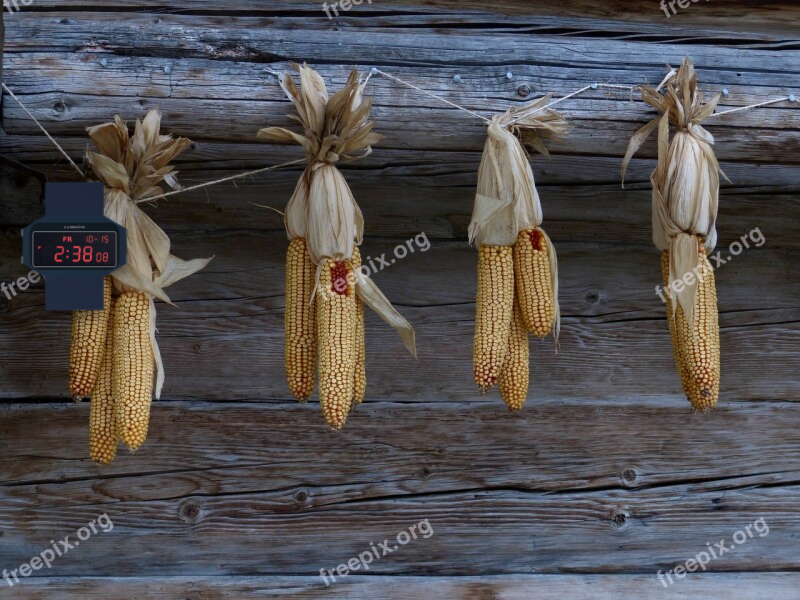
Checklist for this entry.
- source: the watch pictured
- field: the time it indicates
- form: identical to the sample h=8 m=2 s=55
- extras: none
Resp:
h=2 m=38 s=8
